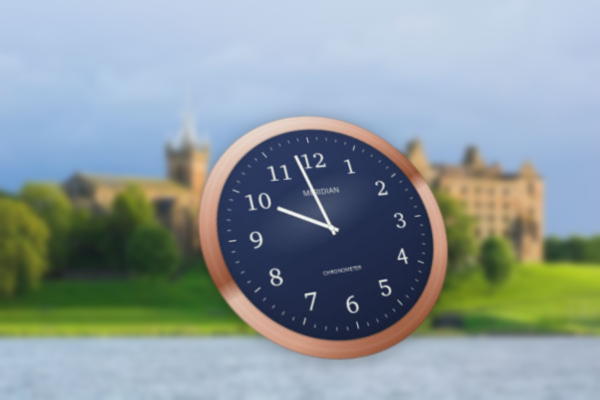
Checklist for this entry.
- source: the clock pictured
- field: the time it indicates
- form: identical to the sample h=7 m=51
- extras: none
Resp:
h=9 m=58
